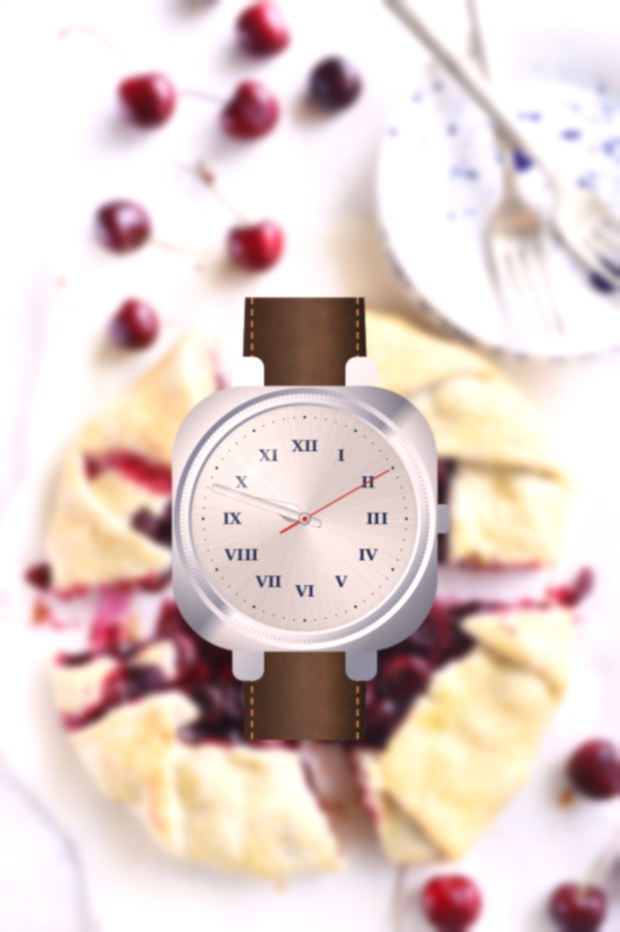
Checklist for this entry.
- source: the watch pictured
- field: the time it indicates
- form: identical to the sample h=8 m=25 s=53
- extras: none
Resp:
h=9 m=48 s=10
